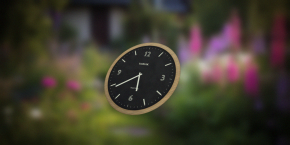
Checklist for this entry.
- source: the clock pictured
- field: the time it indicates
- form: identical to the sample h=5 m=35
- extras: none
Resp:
h=5 m=39
